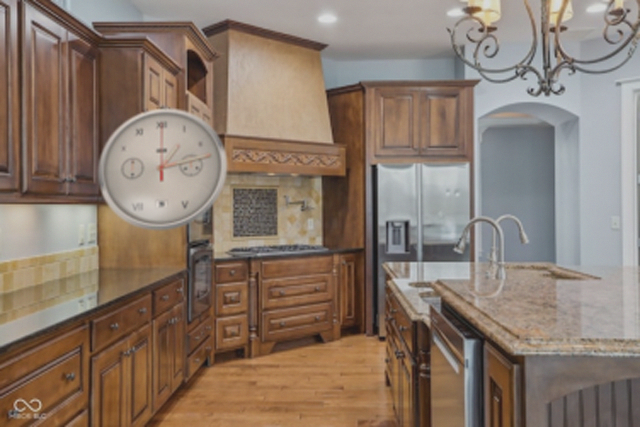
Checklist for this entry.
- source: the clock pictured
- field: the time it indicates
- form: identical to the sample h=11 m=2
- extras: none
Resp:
h=1 m=13
